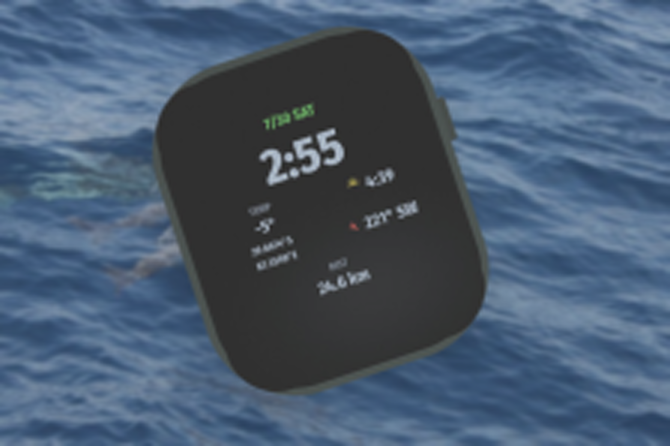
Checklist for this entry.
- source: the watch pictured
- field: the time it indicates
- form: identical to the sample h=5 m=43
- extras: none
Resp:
h=2 m=55
